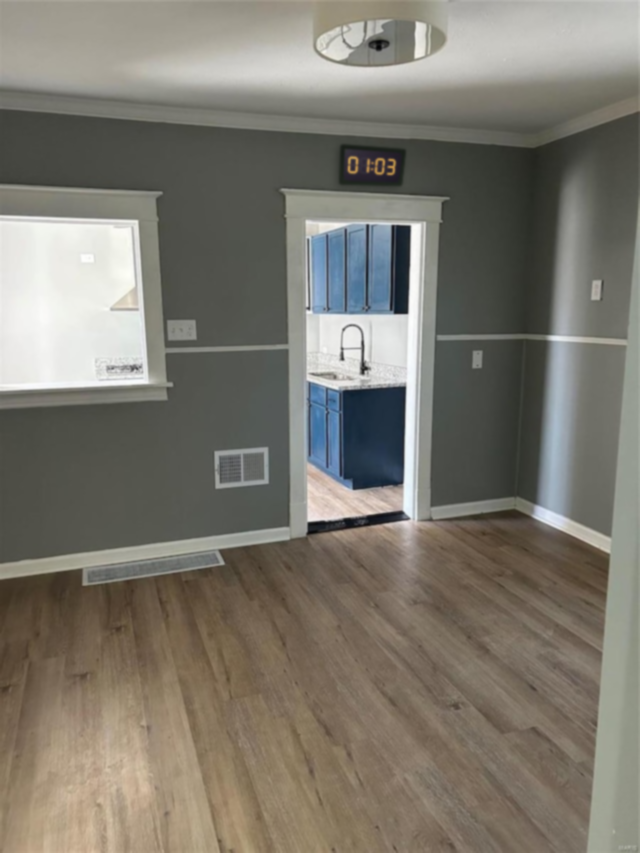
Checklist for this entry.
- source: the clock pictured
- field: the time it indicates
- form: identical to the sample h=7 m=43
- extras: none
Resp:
h=1 m=3
